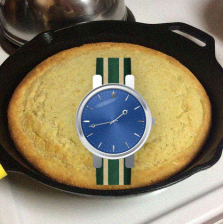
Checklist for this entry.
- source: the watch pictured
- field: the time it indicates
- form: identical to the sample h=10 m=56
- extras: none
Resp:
h=1 m=43
